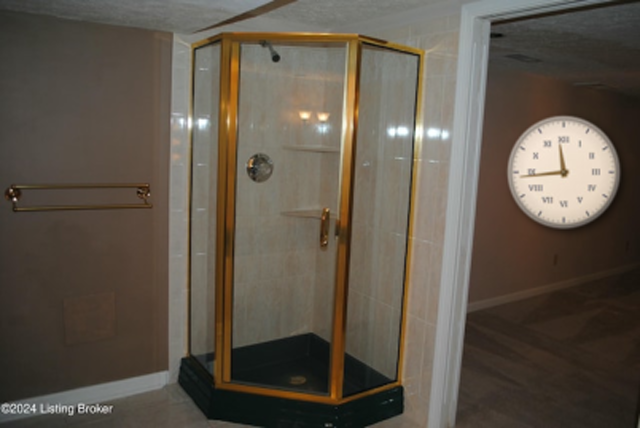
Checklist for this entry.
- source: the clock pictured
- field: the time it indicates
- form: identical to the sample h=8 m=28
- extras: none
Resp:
h=11 m=44
